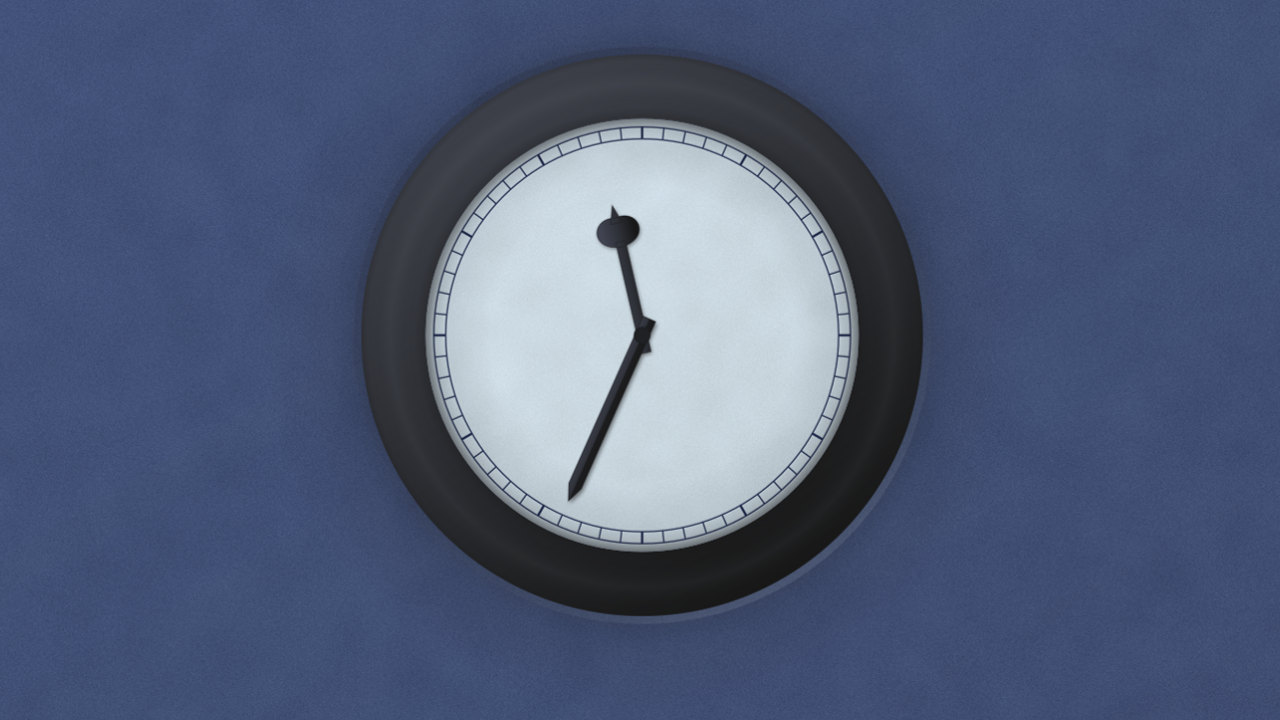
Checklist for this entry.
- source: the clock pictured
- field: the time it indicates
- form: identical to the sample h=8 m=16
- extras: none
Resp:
h=11 m=34
